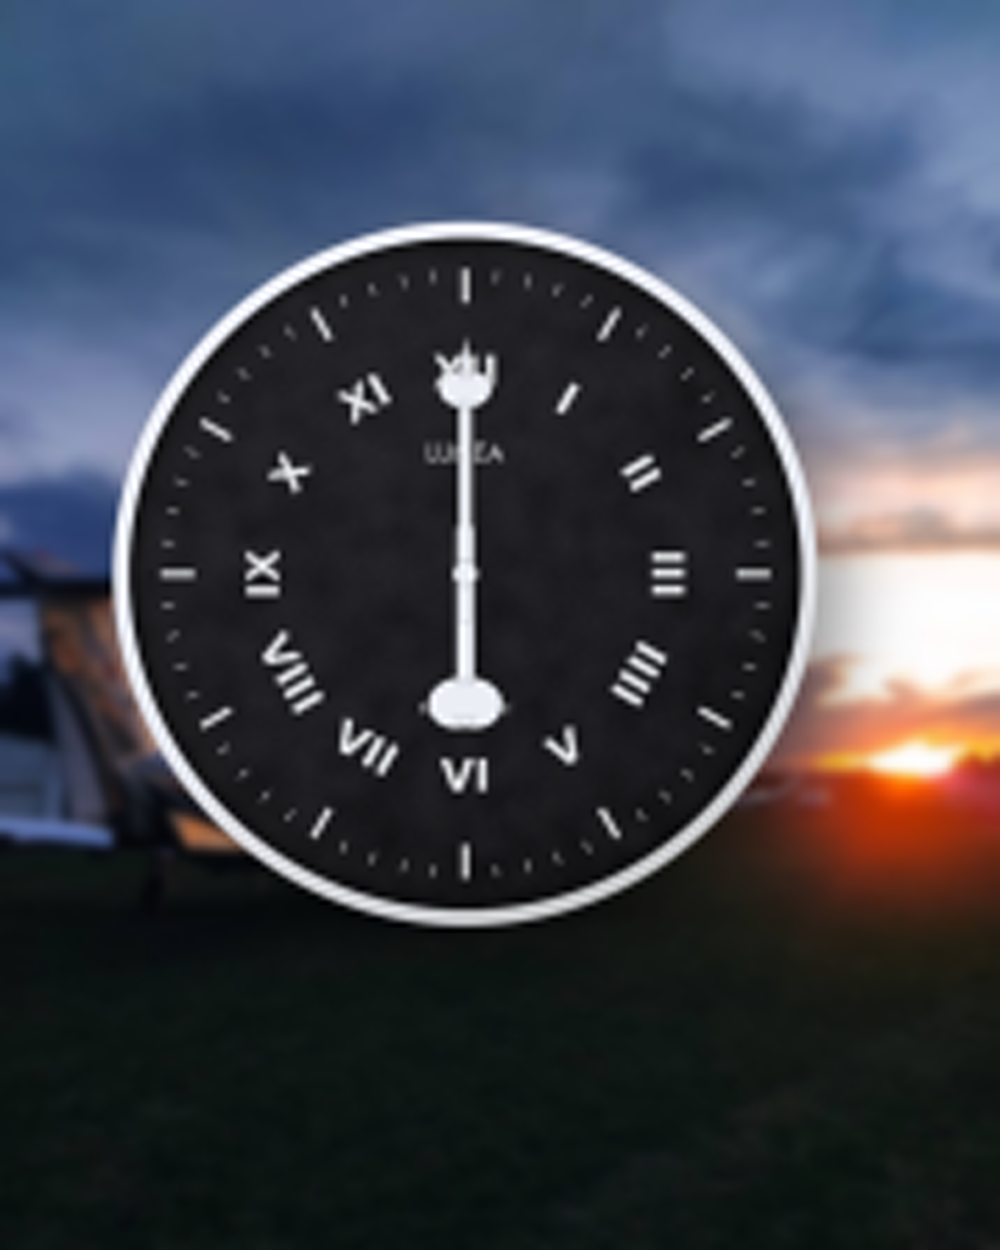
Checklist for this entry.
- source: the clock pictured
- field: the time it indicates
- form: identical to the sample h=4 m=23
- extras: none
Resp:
h=6 m=0
